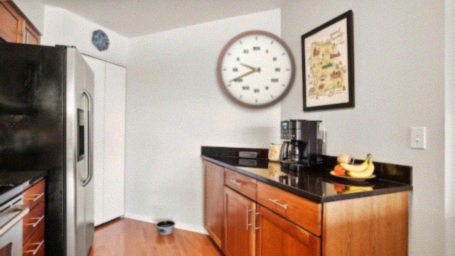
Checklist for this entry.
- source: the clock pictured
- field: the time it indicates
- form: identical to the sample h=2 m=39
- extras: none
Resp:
h=9 m=41
